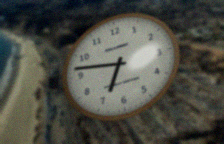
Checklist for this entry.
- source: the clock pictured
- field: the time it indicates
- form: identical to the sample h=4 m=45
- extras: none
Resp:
h=6 m=47
